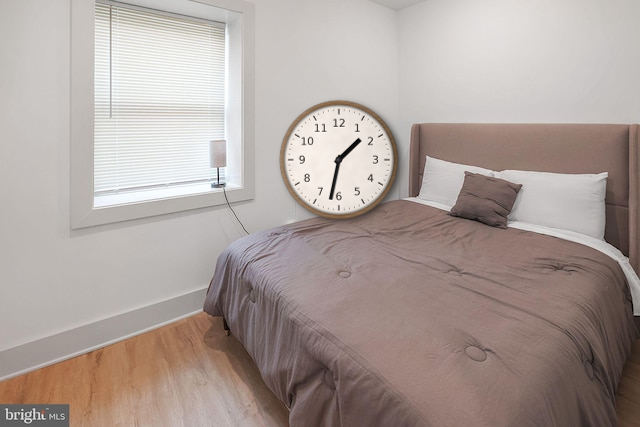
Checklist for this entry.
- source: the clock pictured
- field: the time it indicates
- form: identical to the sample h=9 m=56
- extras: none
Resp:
h=1 m=32
